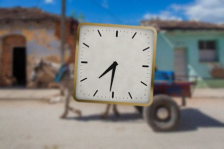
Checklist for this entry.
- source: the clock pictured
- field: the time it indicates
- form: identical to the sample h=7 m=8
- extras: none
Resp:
h=7 m=31
